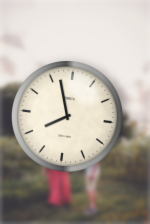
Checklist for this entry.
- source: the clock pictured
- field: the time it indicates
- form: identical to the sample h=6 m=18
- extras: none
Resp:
h=7 m=57
